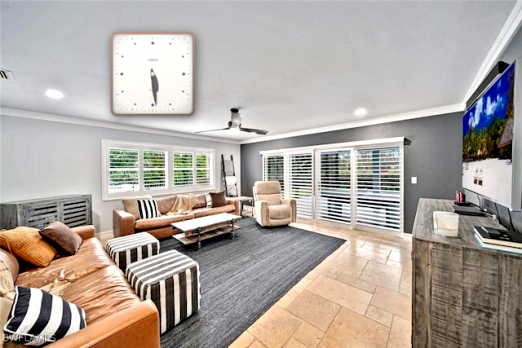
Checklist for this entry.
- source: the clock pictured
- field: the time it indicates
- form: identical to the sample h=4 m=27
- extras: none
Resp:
h=5 m=29
